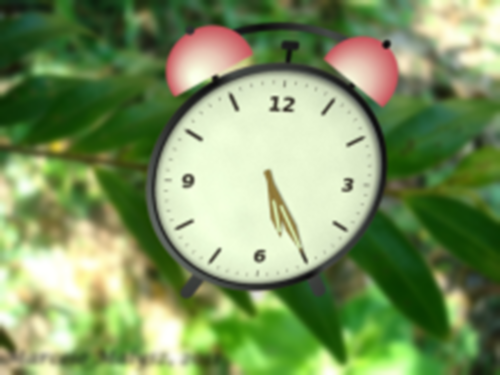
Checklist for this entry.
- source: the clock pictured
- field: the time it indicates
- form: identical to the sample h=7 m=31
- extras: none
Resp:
h=5 m=25
